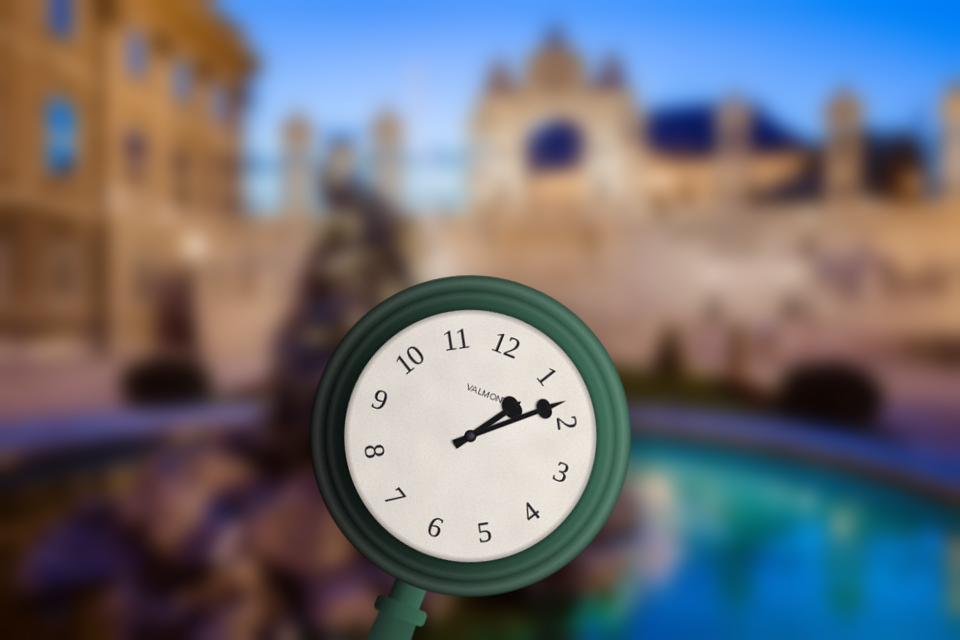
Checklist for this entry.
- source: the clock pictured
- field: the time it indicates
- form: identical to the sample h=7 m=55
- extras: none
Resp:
h=1 m=8
